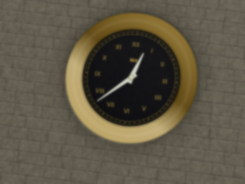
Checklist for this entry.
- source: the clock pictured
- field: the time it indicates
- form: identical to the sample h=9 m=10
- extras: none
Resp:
h=12 m=38
